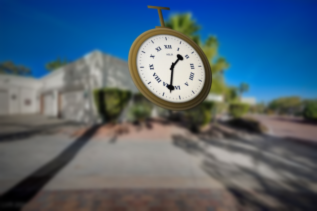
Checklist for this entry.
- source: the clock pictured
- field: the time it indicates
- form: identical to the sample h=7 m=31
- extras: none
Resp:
h=1 m=33
